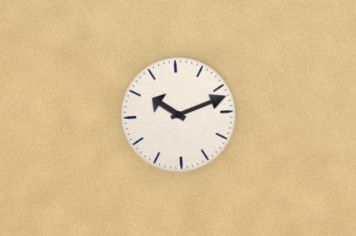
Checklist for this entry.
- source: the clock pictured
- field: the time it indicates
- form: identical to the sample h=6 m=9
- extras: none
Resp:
h=10 m=12
